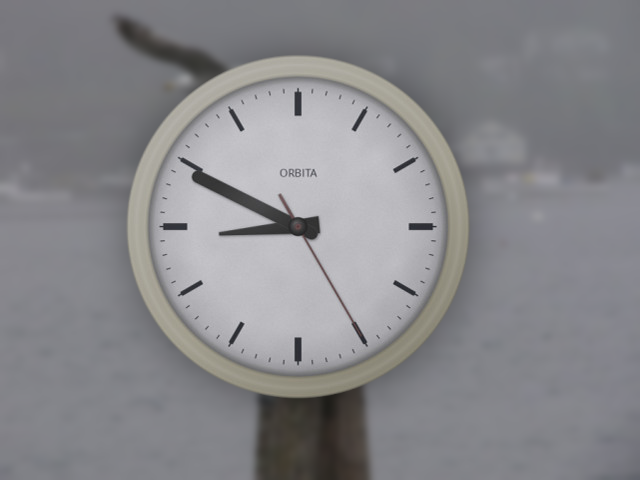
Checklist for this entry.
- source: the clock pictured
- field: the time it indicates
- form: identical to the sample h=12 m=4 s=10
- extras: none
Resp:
h=8 m=49 s=25
